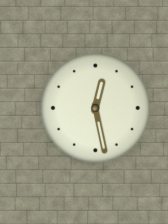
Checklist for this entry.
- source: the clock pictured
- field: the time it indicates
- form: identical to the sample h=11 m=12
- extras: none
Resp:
h=12 m=28
